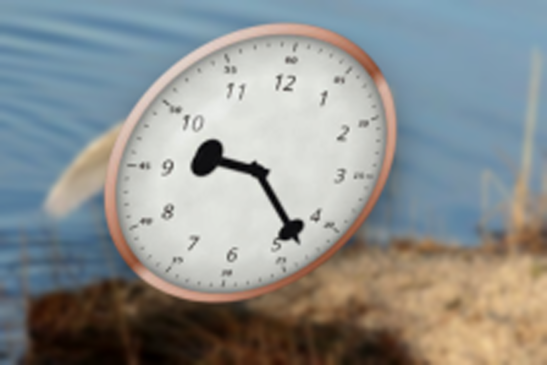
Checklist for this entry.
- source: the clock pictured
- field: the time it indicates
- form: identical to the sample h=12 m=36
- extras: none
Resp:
h=9 m=23
